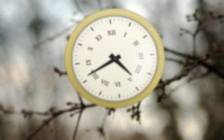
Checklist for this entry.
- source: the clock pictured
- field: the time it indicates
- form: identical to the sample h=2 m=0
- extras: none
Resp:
h=4 m=41
